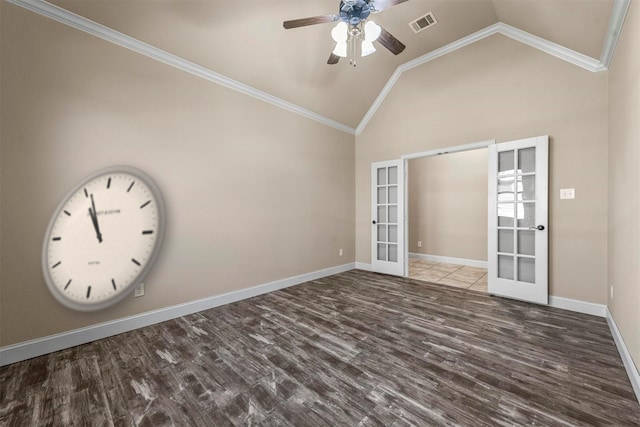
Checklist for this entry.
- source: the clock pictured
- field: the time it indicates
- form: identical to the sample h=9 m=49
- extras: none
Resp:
h=10 m=56
